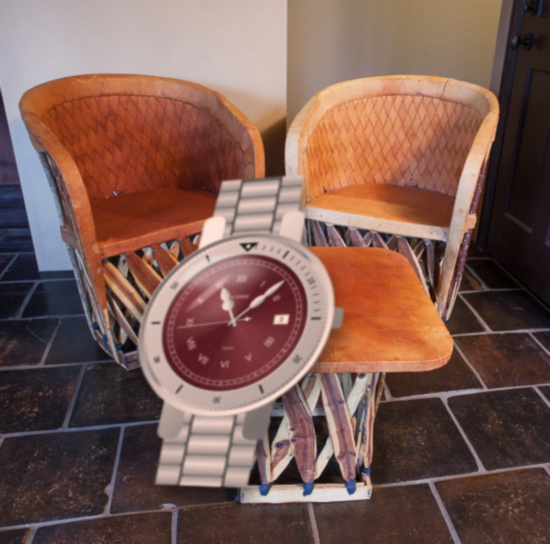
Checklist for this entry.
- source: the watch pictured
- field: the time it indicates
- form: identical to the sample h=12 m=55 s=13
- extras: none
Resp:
h=11 m=7 s=44
